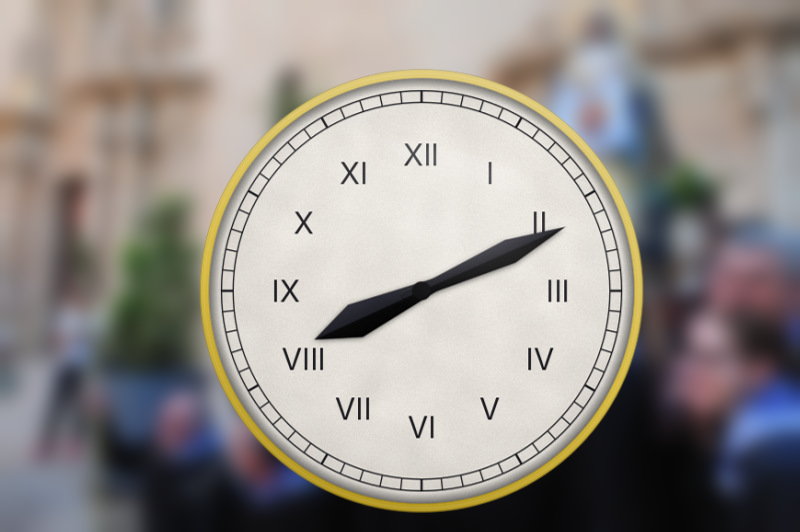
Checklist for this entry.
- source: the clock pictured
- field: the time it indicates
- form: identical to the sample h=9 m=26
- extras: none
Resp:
h=8 m=11
